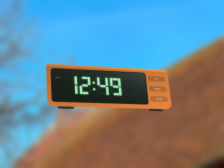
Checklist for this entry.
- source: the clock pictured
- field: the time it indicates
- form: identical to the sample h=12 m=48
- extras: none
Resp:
h=12 m=49
